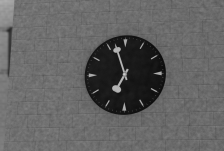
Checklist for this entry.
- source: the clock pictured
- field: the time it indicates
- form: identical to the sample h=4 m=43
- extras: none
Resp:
h=6 m=57
